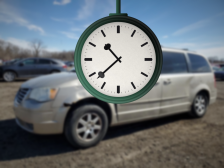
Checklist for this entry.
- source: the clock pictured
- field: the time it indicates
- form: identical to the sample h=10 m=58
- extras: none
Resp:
h=10 m=38
